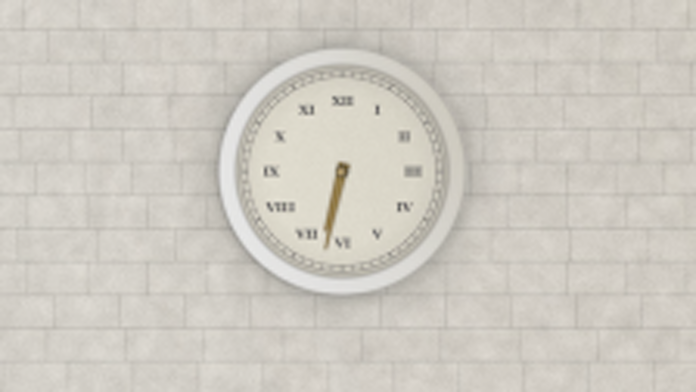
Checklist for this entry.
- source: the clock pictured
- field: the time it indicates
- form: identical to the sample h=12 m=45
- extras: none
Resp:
h=6 m=32
